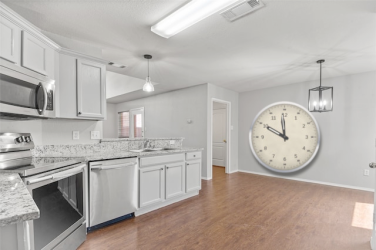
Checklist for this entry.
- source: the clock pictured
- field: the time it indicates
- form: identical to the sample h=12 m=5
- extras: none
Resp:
h=9 m=59
